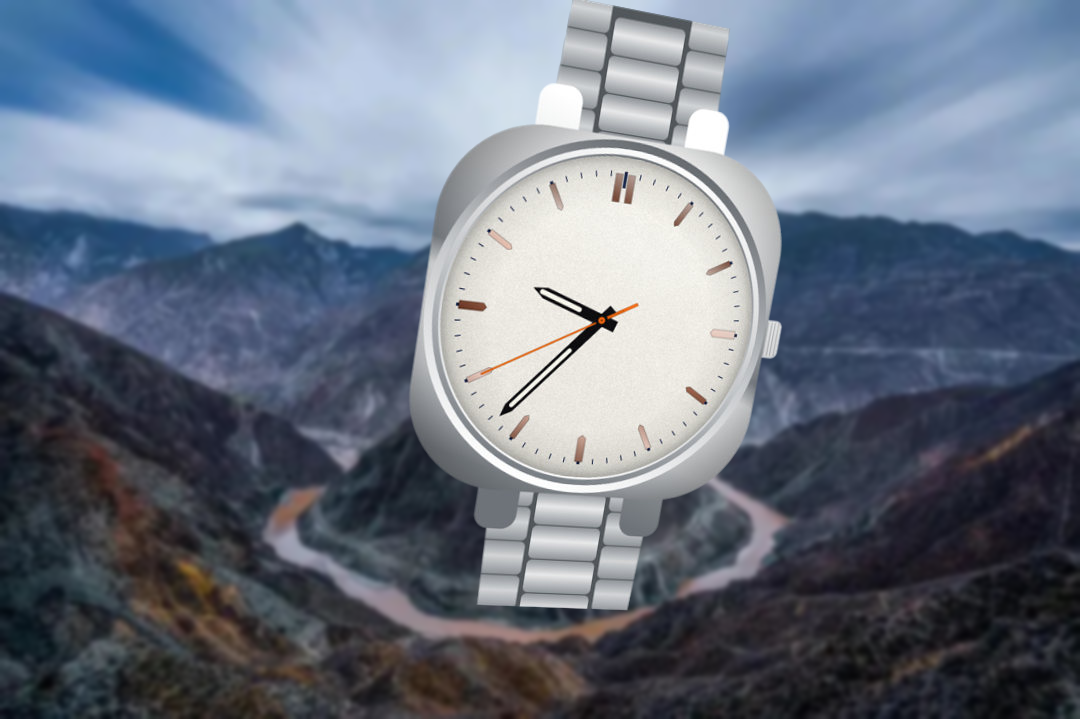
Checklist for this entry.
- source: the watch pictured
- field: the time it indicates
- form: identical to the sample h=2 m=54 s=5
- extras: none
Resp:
h=9 m=36 s=40
